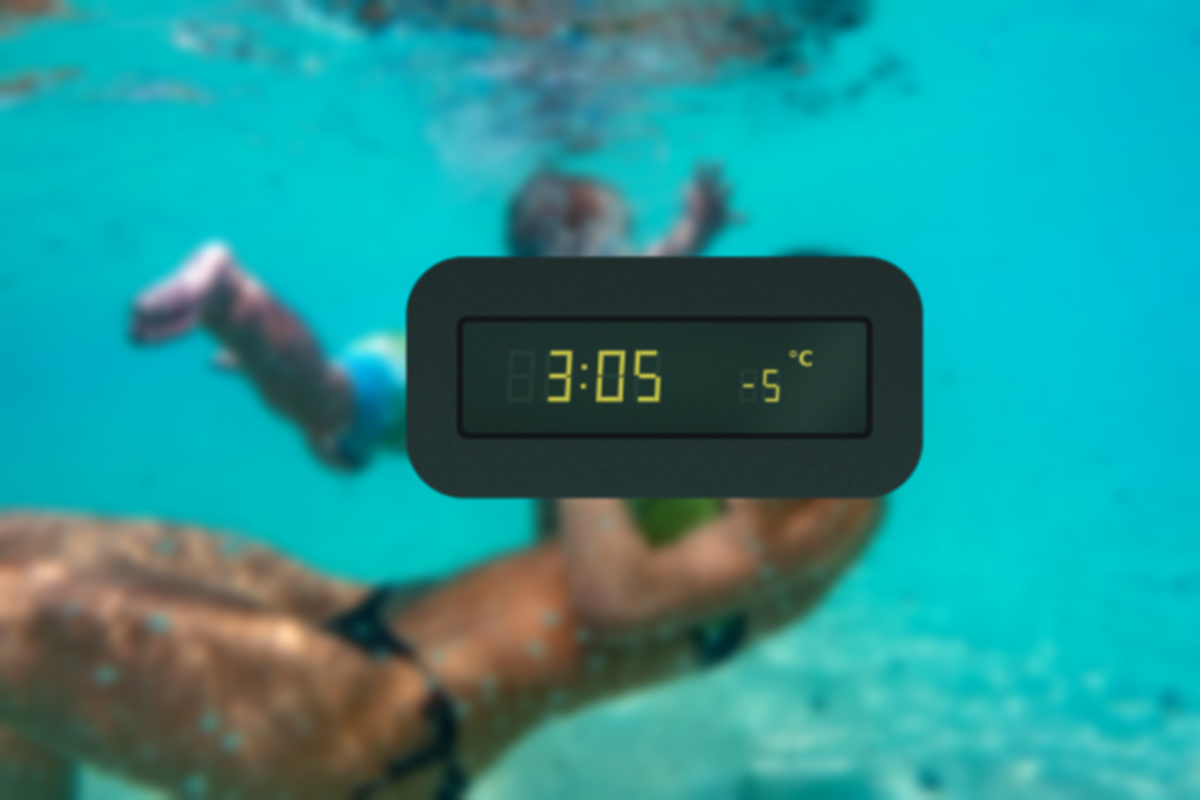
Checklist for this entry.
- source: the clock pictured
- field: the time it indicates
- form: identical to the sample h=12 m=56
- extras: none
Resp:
h=3 m=5
